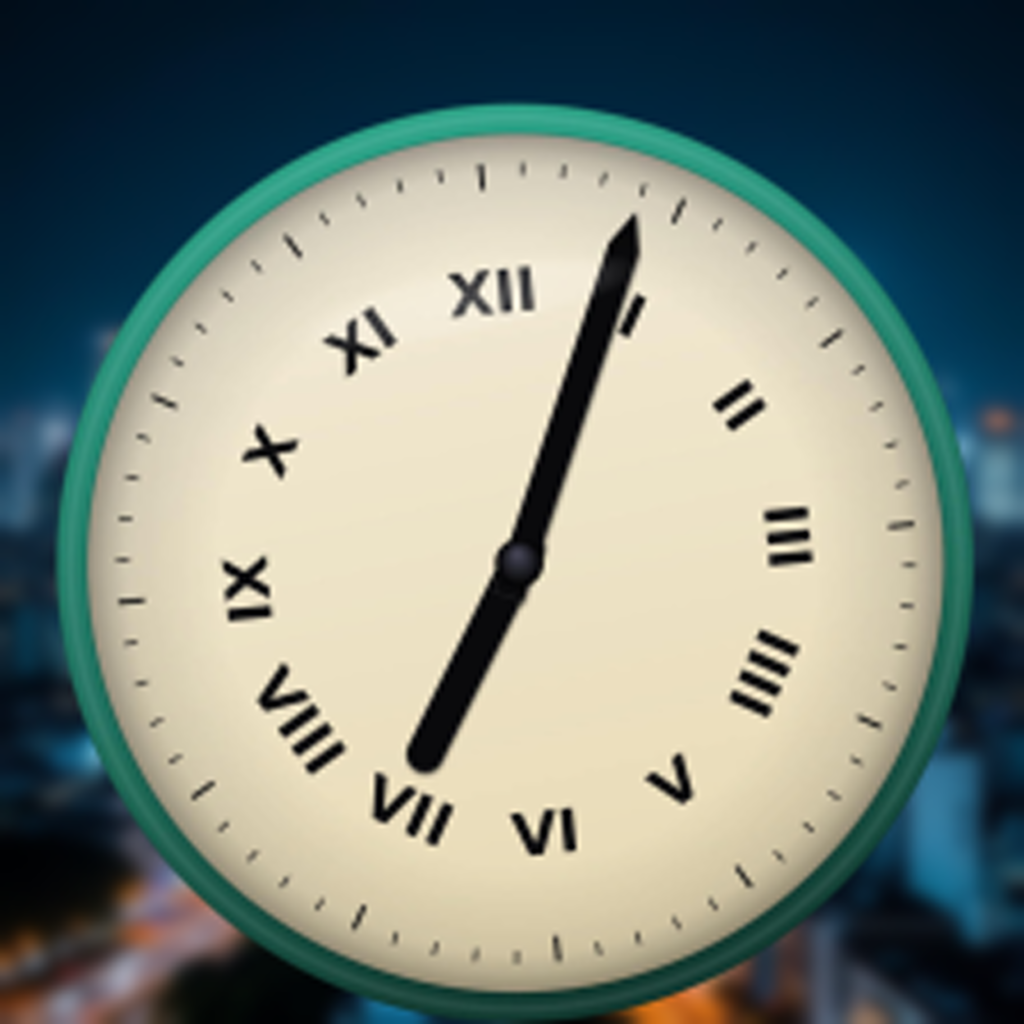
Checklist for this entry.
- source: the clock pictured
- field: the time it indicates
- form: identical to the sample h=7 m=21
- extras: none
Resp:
h=7 m=4
